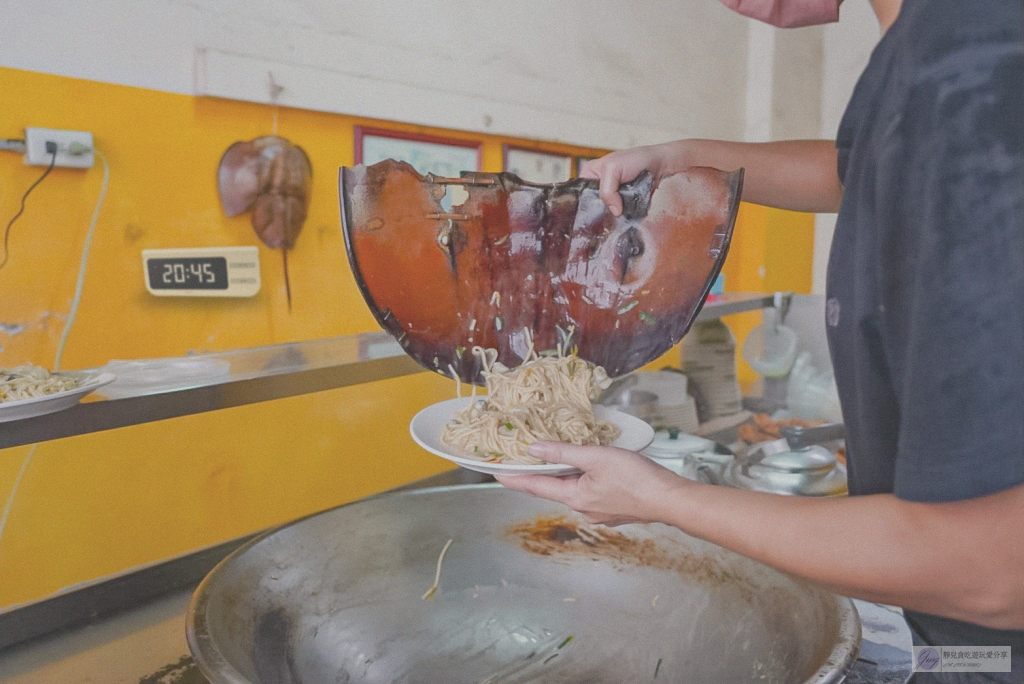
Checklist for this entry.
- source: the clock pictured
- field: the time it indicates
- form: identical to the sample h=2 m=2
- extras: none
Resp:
h=20 m=45
